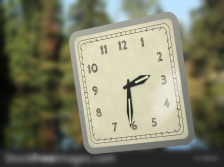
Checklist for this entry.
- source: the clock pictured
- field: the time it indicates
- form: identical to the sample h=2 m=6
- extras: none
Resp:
h=2 m=31
